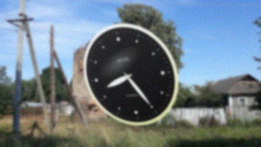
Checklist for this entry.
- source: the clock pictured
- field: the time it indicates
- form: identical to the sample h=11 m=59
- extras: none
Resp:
h=8 m=25
